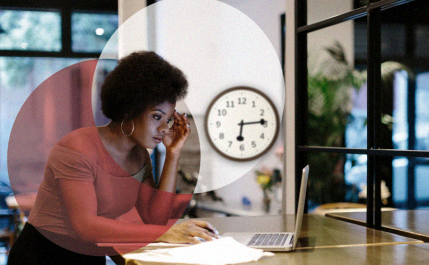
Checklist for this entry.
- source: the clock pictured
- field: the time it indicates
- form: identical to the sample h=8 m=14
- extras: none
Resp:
h=6 m=14
